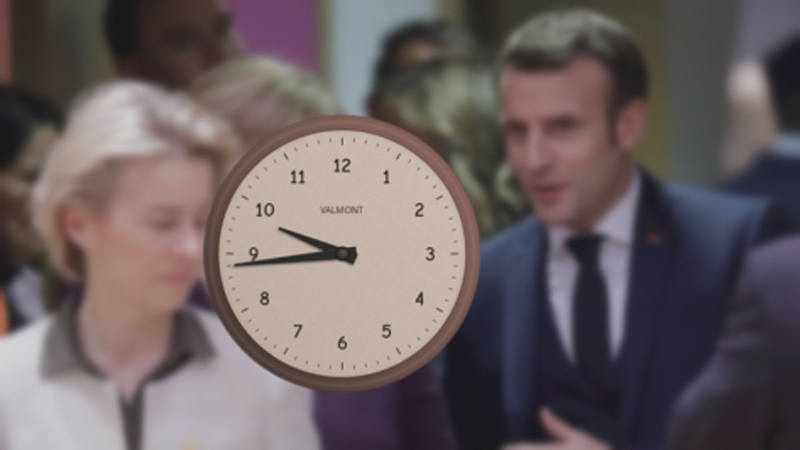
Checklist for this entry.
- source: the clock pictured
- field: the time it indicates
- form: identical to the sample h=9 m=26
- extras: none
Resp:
h=9 m=44
